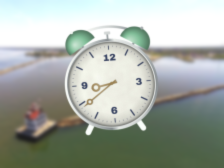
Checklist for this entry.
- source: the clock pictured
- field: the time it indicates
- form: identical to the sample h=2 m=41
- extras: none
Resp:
h=8 m=39
